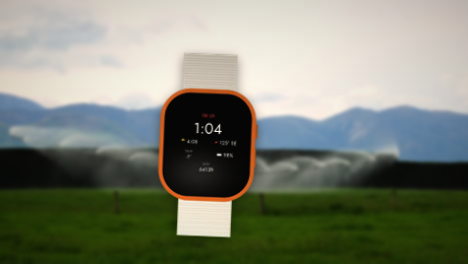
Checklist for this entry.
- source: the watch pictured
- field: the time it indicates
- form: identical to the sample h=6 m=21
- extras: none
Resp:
h=1 m=4
